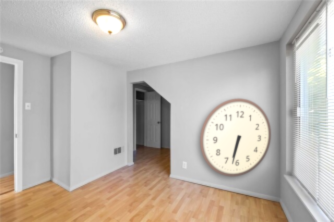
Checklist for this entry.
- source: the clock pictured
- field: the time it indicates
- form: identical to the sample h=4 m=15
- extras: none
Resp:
h=6 m=32
